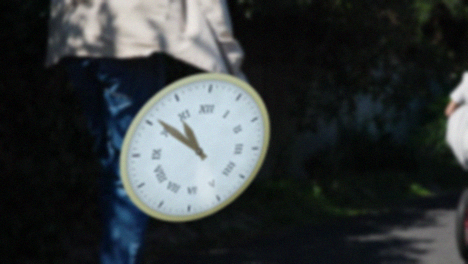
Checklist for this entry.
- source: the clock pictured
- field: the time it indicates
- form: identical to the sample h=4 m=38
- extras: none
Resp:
h=10 m=51
